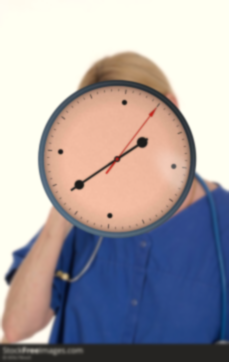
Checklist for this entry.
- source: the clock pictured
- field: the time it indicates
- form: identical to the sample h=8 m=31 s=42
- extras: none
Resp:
h=1 m=38 s=5
